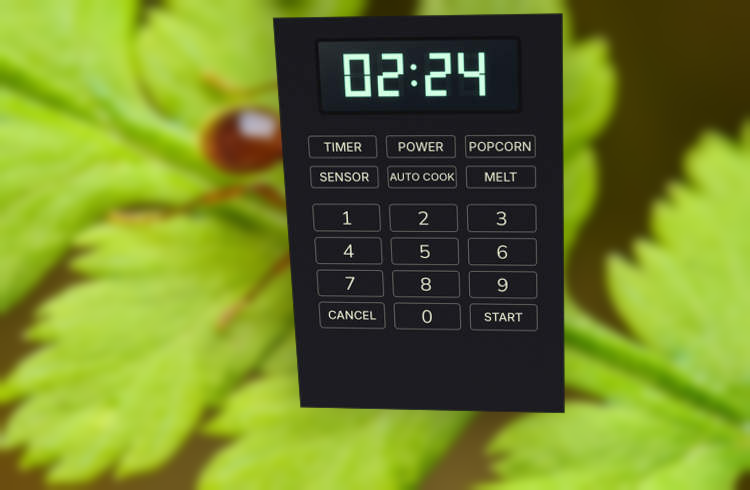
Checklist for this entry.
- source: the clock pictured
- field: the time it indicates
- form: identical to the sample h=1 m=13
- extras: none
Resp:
h=2 m=24
